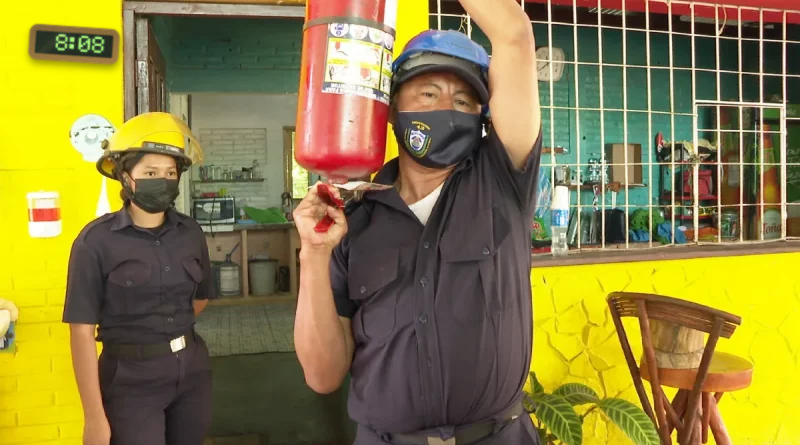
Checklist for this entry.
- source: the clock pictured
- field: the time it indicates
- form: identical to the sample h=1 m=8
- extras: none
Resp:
h=8 m=8
